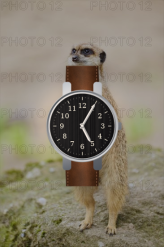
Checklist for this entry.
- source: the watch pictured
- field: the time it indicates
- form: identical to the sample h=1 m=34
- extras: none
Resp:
h=5 m=5
